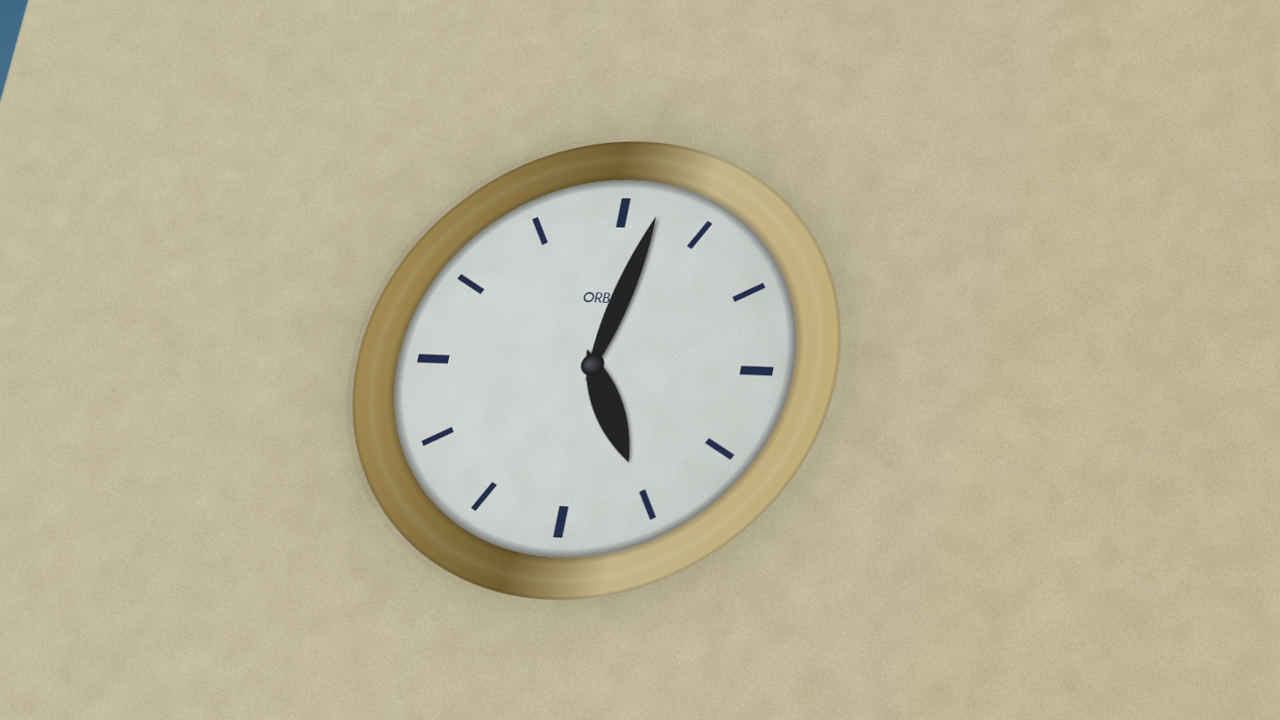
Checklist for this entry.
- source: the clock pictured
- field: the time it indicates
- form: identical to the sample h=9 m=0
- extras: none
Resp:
h=5 m=2
